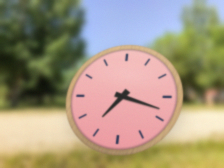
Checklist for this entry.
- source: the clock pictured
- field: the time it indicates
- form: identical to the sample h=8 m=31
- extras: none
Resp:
h=7 m=18
